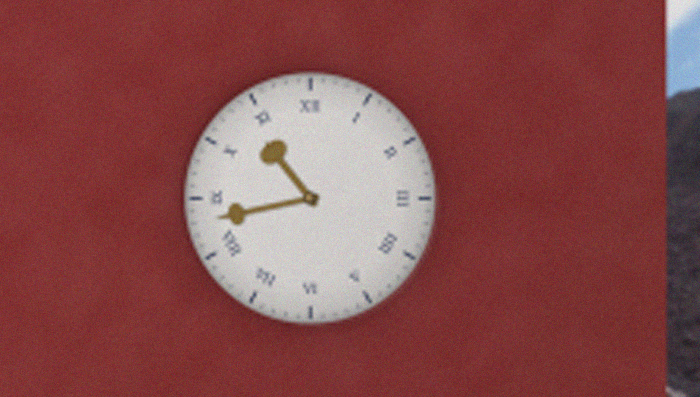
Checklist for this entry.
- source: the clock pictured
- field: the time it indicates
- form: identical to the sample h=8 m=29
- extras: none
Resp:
h=10 m=43
